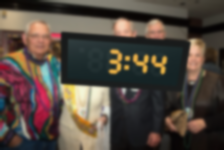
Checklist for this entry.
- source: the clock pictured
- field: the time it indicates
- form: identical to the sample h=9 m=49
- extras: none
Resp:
h=3 m=44
